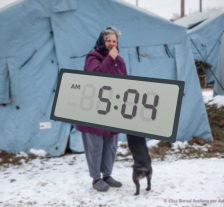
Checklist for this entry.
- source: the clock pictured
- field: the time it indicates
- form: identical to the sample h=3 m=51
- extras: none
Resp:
h=5 m=4
